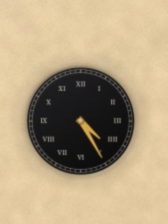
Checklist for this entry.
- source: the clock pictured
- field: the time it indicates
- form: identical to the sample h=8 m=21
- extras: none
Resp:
h=4 m=25
